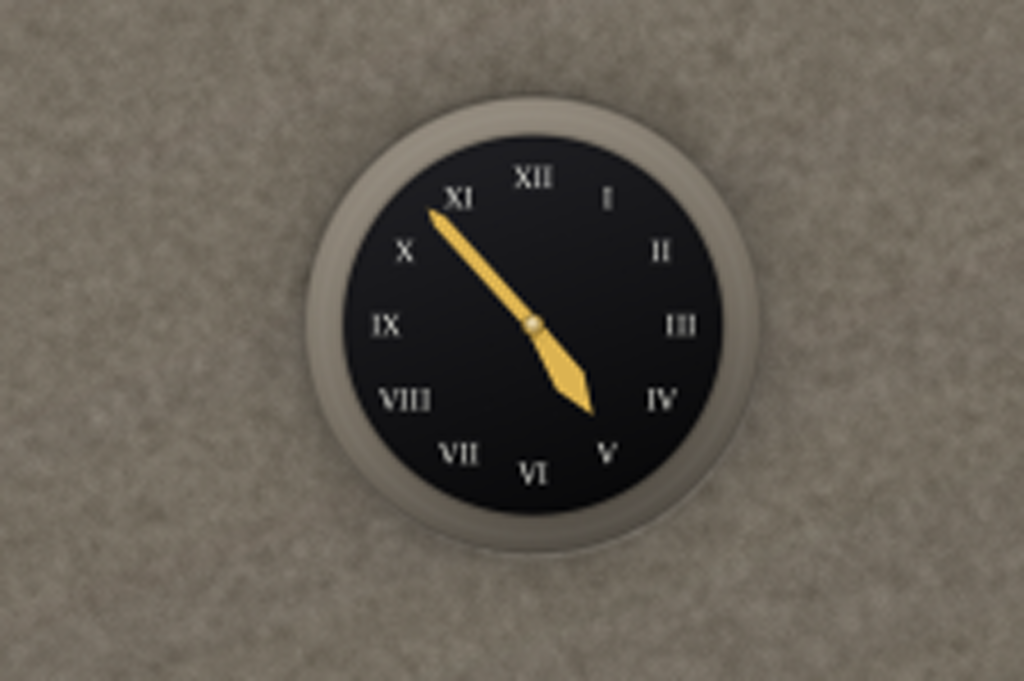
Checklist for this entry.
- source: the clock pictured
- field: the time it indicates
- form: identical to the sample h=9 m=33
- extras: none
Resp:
h=4 m=53
